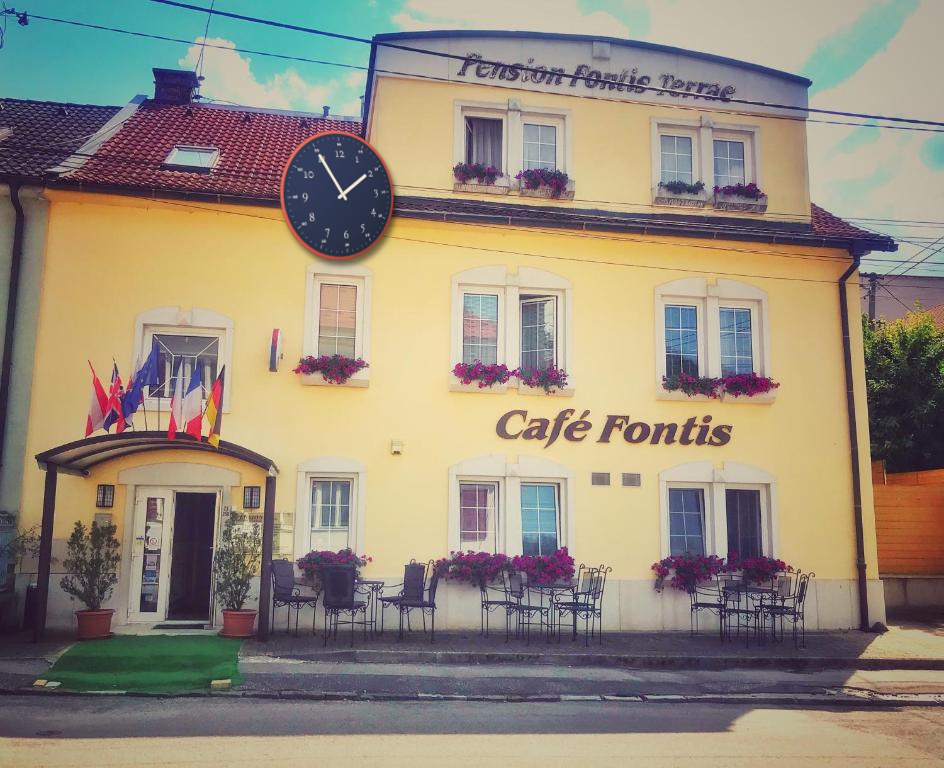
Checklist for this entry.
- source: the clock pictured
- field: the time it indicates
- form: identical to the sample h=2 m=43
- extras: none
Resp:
h=1 m=55
